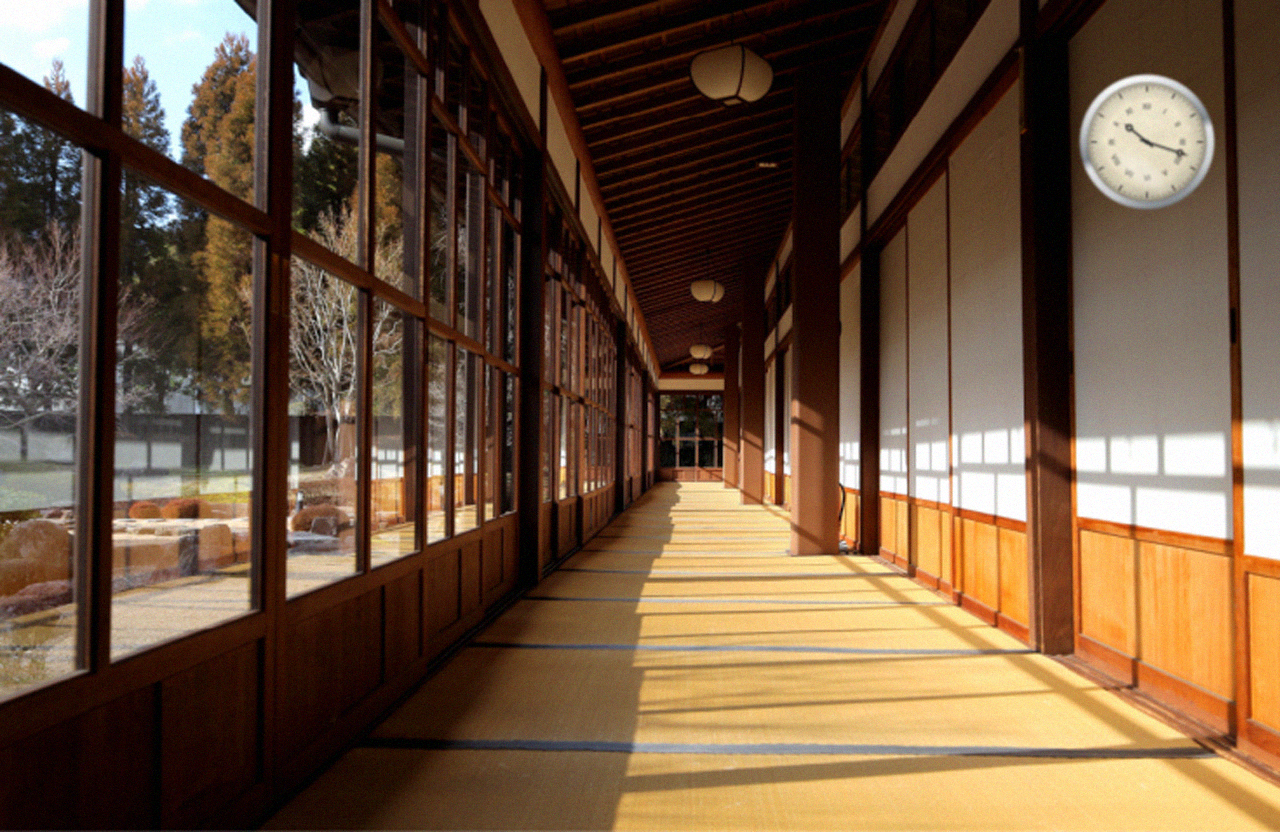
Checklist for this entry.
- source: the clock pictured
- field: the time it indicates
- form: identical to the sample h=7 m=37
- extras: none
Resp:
h=10 m=18
